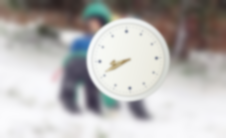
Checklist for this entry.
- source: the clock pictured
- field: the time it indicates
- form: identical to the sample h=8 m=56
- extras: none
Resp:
h=8 m=41
